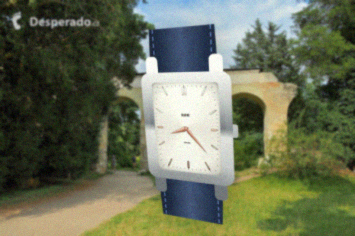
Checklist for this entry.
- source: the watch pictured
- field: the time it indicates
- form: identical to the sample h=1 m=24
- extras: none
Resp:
h=8 m=23
